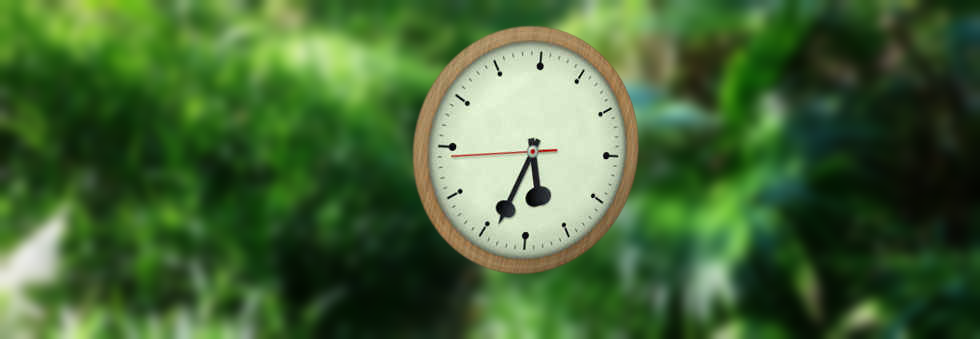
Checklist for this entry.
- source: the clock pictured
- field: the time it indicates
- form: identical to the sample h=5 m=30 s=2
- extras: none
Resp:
h=5 m=33 s=44
